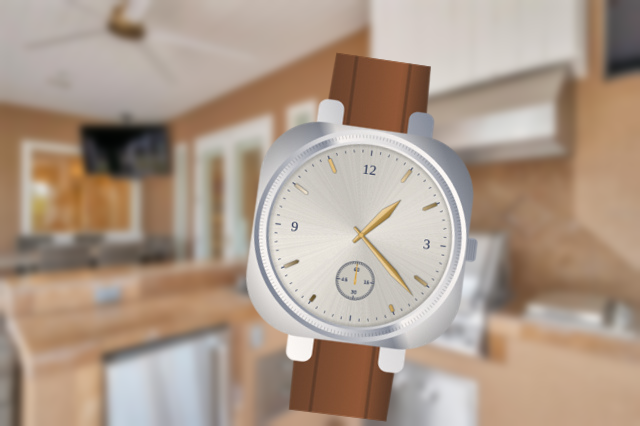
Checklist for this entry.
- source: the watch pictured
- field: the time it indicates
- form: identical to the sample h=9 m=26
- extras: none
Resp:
h=1 m=22
